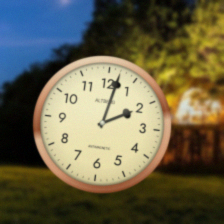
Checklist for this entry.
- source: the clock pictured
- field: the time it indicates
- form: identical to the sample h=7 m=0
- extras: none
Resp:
h=2 m=2
